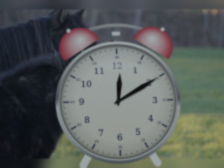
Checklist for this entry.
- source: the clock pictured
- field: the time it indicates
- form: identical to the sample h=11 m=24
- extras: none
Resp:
h=12 m=10
